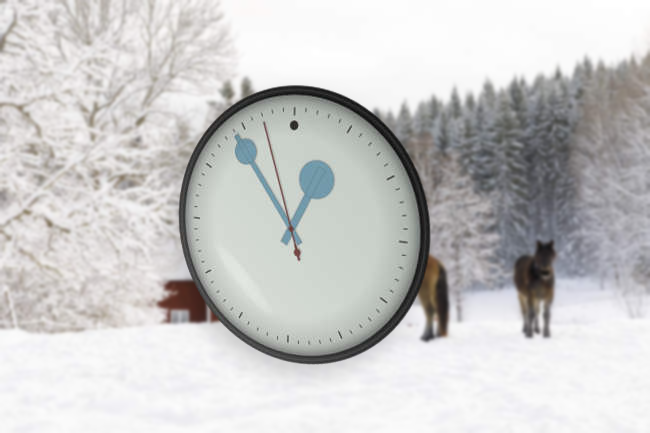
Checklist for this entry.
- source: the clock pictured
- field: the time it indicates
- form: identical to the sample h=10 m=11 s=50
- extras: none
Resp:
h=12 m=53 s=57
